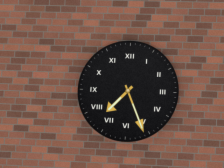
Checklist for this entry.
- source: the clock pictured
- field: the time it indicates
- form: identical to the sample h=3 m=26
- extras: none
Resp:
h=7 m=26
